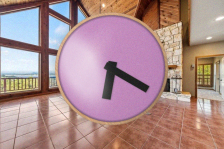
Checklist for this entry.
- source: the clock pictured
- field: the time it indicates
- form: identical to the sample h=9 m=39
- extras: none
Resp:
h=6 m=20
